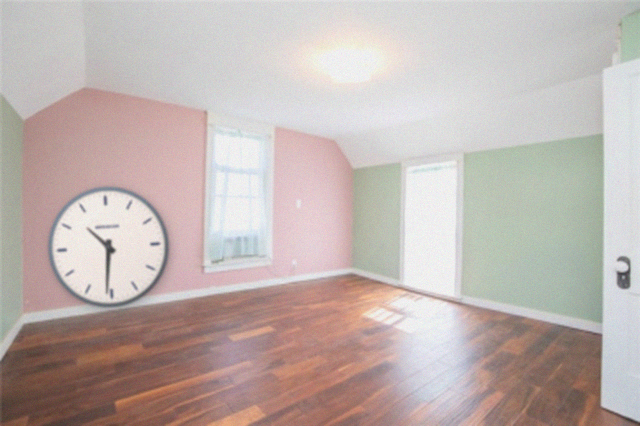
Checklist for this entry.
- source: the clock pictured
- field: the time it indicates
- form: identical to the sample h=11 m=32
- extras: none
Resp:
h=10 m=31
